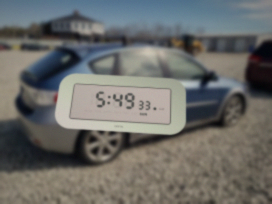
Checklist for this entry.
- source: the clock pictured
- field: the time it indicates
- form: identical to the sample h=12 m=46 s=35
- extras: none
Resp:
h=5 m=49 s=33
